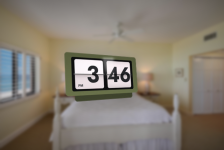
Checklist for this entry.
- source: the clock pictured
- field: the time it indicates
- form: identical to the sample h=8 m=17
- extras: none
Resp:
h=3 m=46
